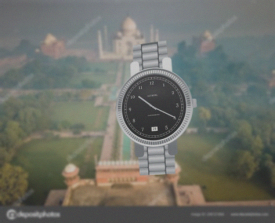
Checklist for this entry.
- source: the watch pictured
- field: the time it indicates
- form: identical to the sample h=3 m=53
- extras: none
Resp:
h=10 m=20
